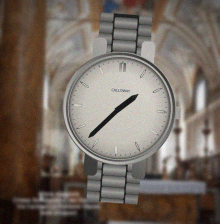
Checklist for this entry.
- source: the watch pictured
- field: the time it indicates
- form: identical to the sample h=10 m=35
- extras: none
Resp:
h=1 m=37
